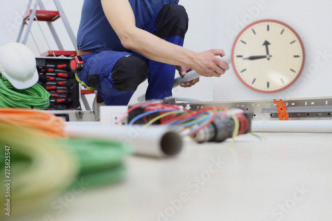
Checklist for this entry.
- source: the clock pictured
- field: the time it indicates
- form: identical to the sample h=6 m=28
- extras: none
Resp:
h=11 m=44
